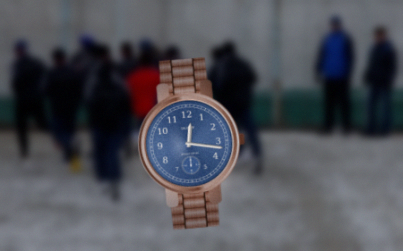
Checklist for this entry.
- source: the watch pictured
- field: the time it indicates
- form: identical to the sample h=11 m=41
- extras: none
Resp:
h=12 m=17
